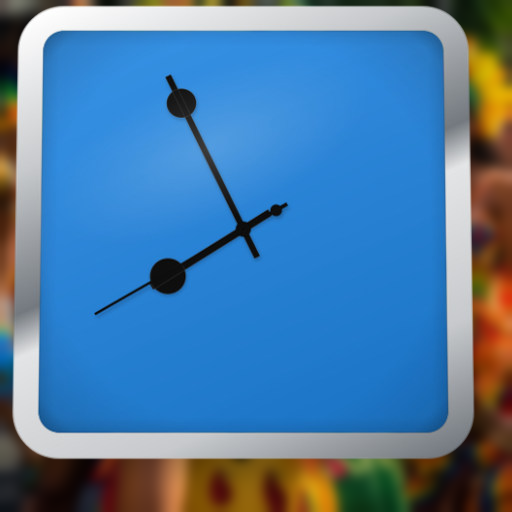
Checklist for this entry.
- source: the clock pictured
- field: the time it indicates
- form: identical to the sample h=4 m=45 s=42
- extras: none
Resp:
h=7 m=55 s=40
